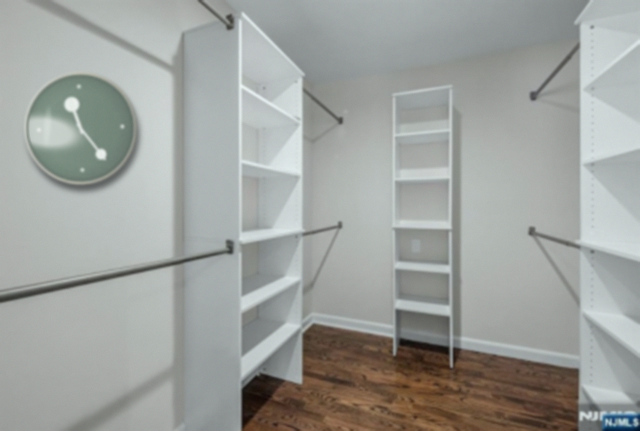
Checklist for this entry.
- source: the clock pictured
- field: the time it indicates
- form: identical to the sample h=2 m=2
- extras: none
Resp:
h=11 m=24
